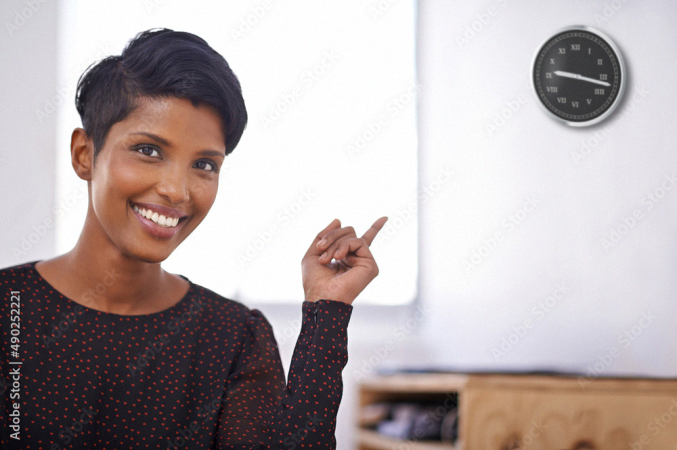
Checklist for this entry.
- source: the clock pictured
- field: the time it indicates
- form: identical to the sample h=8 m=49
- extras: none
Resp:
h=9 m=17
